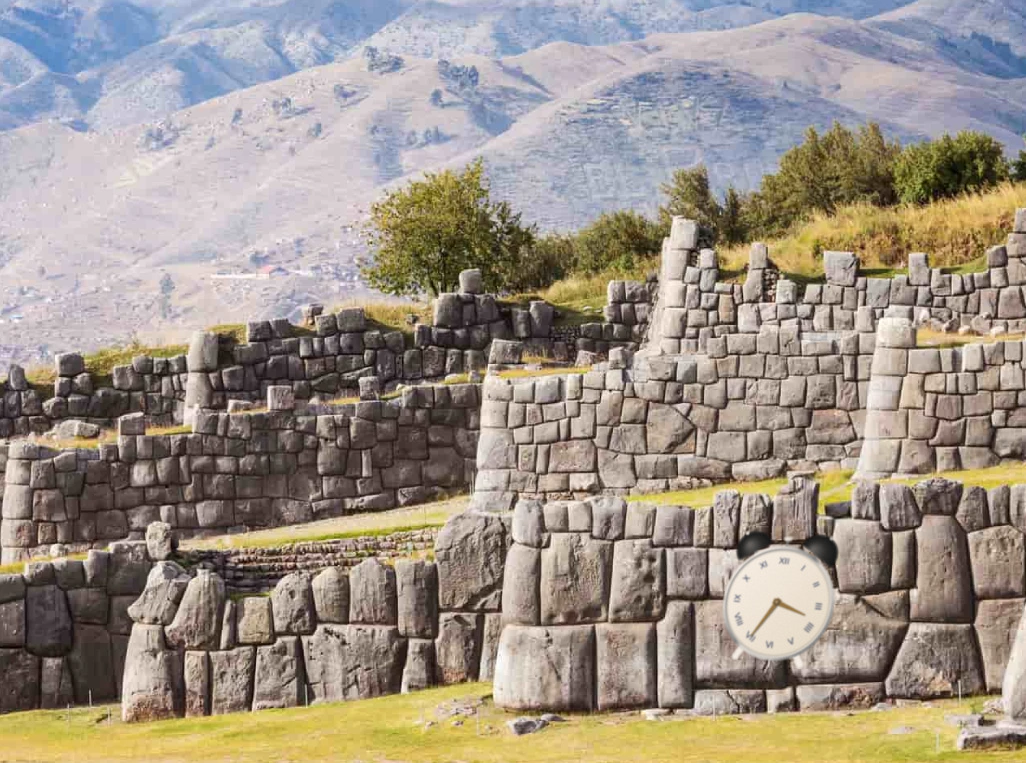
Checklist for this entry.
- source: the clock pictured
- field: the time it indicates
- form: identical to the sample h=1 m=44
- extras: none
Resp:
h=3 m=35
